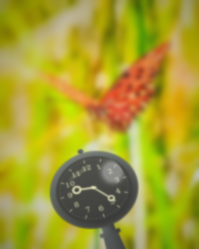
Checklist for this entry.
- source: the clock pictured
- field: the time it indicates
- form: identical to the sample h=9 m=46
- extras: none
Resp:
h=9 m=24
